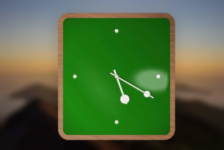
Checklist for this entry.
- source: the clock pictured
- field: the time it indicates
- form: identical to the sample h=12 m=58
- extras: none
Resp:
h=5 m=20
